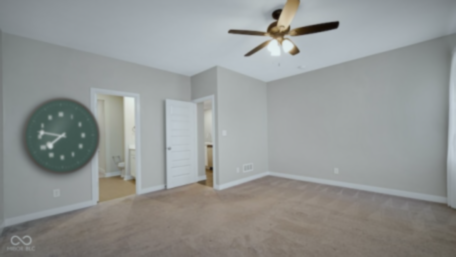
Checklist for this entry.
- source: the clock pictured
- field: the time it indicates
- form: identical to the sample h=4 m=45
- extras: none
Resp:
h=7 m=47
